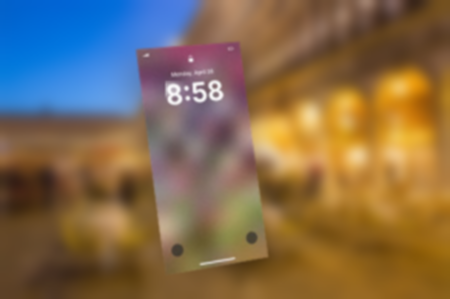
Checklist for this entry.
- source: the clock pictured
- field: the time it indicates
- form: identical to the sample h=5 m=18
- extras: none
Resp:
h=8 m=58
